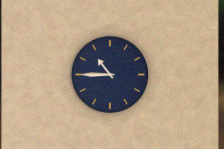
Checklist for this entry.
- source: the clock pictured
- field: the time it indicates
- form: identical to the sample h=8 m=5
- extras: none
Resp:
h=10 m=45
